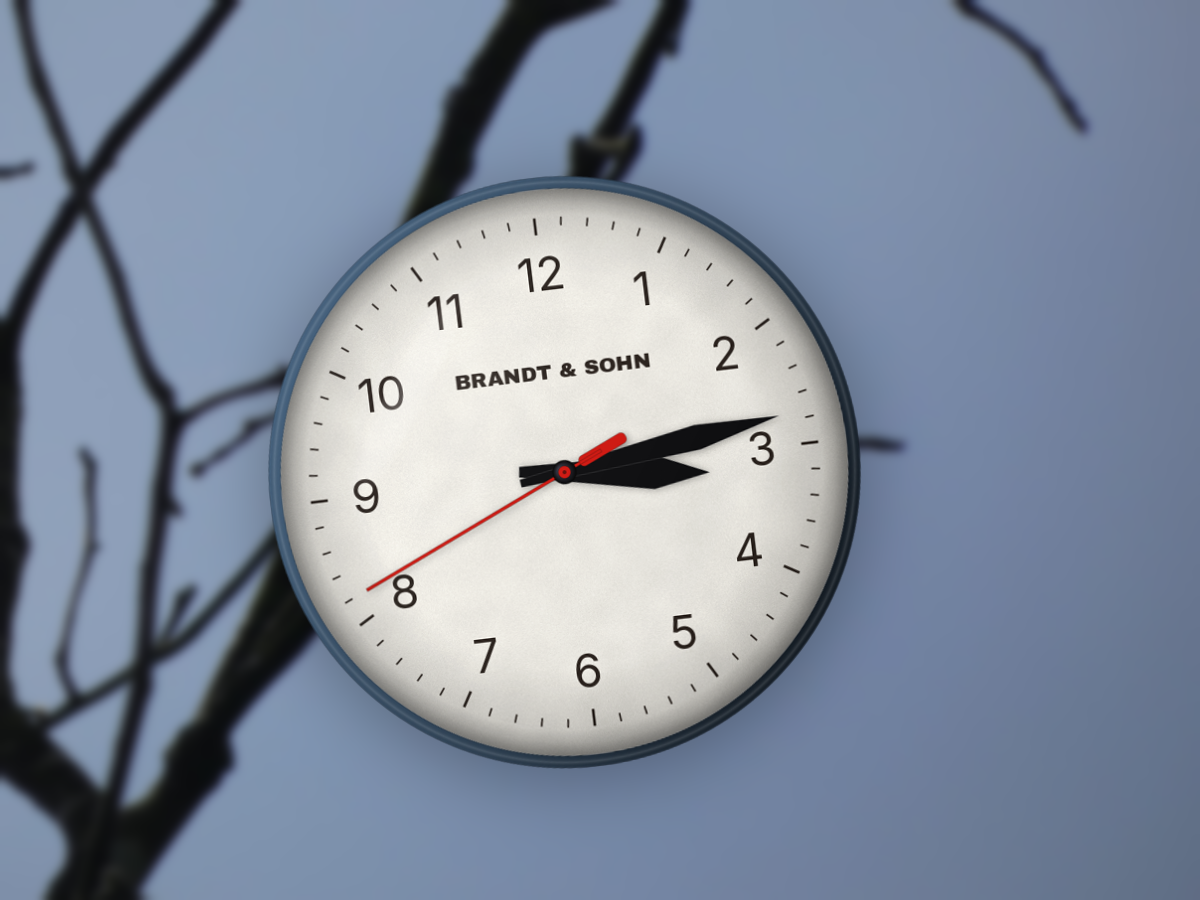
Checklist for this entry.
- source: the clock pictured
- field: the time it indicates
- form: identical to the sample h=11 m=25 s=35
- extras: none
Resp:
h=3 m=13 s=41
